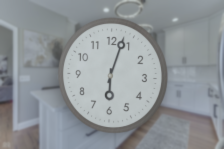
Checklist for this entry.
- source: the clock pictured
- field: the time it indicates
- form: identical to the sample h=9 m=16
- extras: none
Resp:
h=6 m=3
